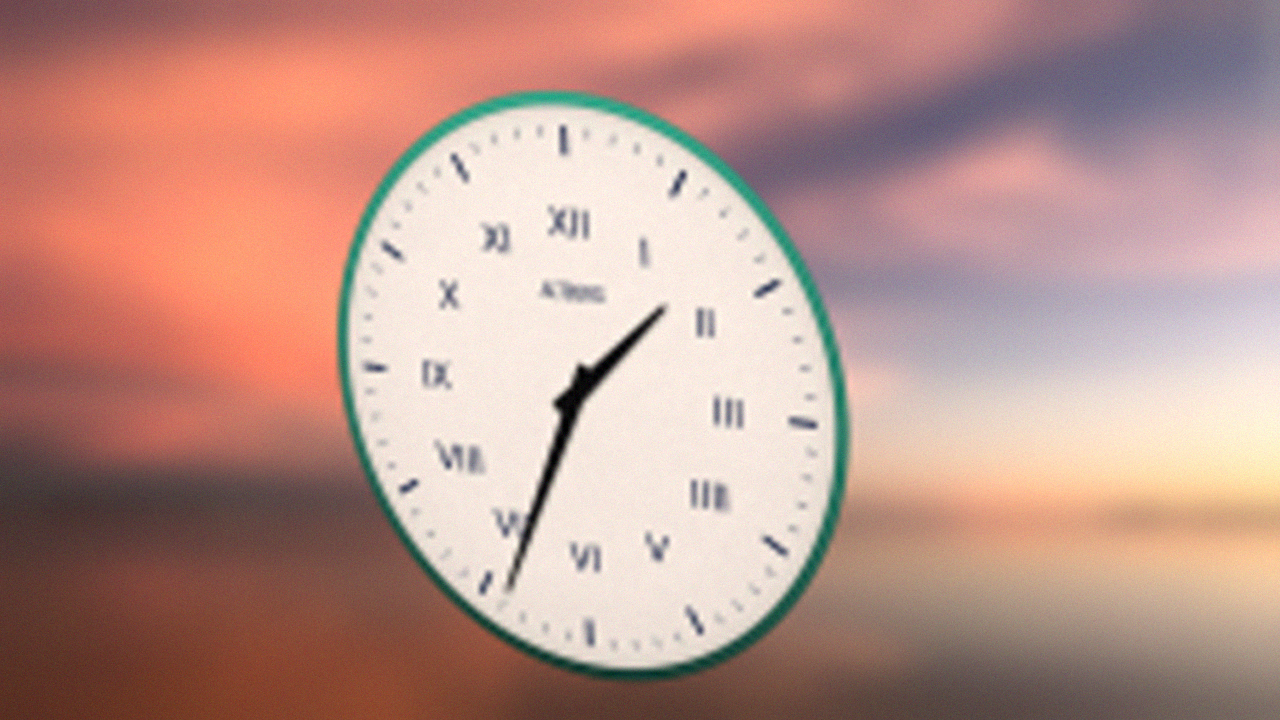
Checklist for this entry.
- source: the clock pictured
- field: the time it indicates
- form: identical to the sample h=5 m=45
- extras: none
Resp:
h=1 m=34
